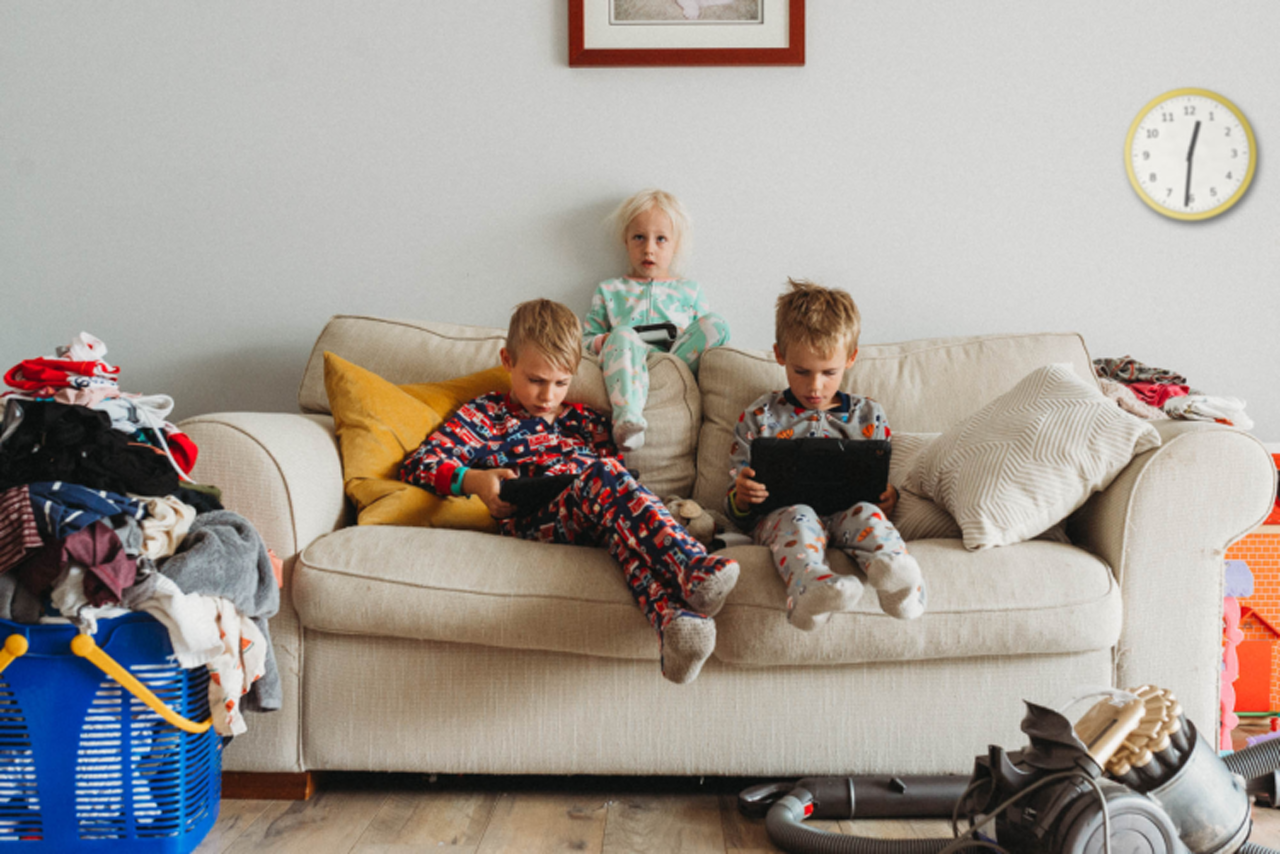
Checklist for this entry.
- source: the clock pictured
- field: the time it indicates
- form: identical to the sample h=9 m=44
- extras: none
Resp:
h=12 m=31
